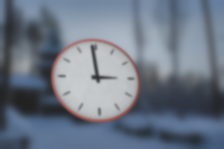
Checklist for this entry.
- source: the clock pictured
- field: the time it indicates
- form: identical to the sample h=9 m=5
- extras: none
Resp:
h=2 m=59
